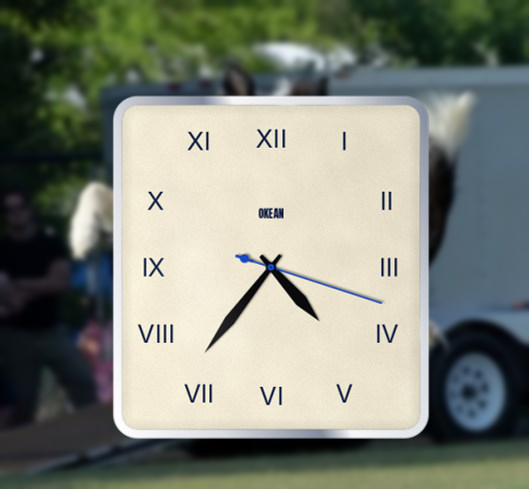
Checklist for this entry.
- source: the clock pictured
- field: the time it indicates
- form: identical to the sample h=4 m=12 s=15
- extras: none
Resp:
h=4 m=36 s=18
